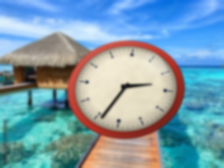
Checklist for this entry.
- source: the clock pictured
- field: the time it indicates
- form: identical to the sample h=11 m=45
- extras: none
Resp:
h=2 m=34
